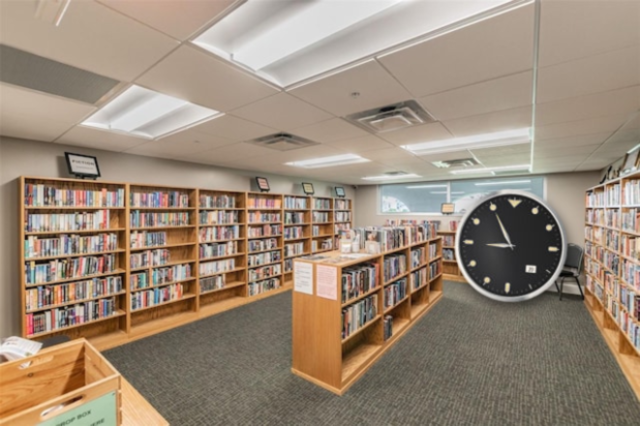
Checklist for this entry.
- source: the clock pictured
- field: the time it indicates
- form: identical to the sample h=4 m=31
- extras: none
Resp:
h=8 m=55
